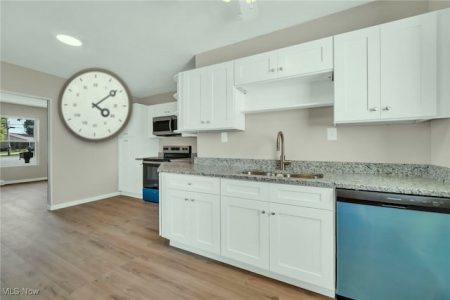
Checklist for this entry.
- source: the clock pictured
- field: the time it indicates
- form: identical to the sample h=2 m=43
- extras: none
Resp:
h=4 m=9
